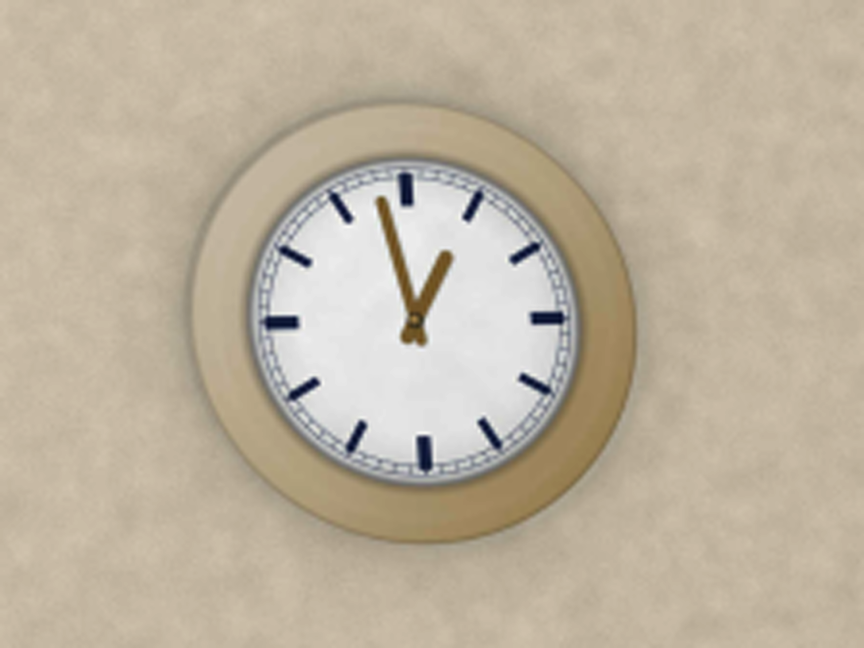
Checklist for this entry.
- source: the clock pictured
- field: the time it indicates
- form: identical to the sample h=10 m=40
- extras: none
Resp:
h=12 m=58
